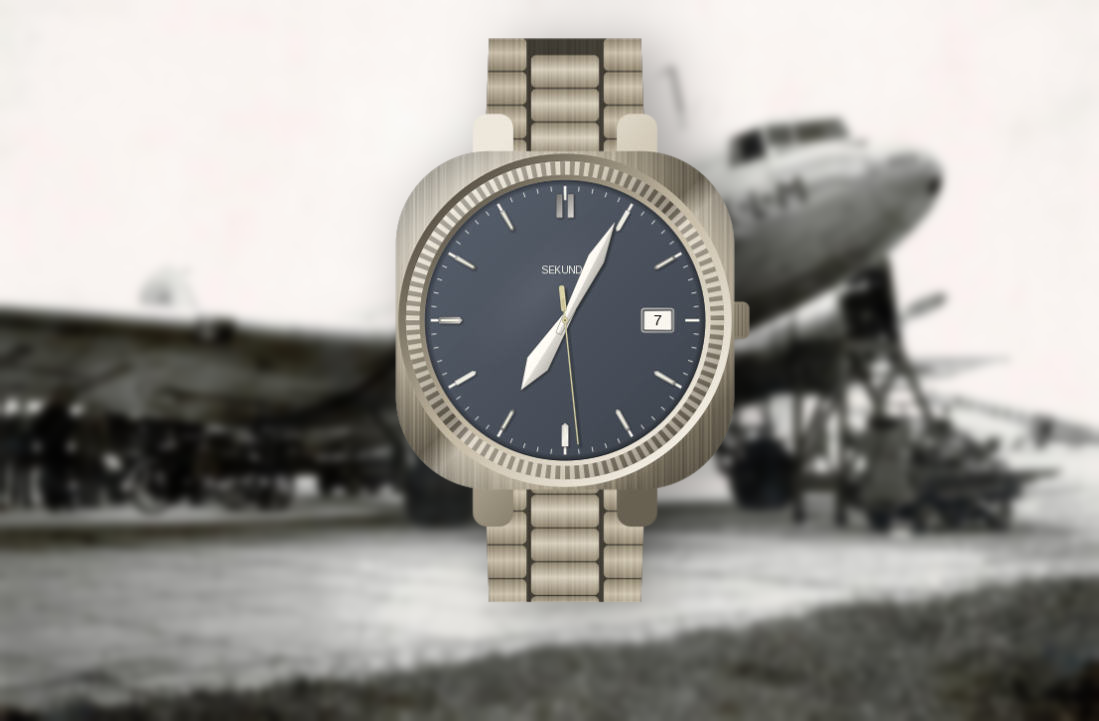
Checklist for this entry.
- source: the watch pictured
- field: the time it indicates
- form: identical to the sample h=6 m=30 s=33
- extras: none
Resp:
h=7 m=4 s=29
